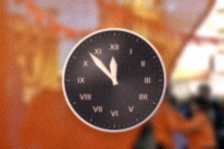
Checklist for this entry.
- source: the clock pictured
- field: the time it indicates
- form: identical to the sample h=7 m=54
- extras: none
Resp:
h=11 m=53
